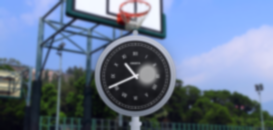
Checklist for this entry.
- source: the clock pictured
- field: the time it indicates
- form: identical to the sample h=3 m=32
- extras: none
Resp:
h=10 m=41
